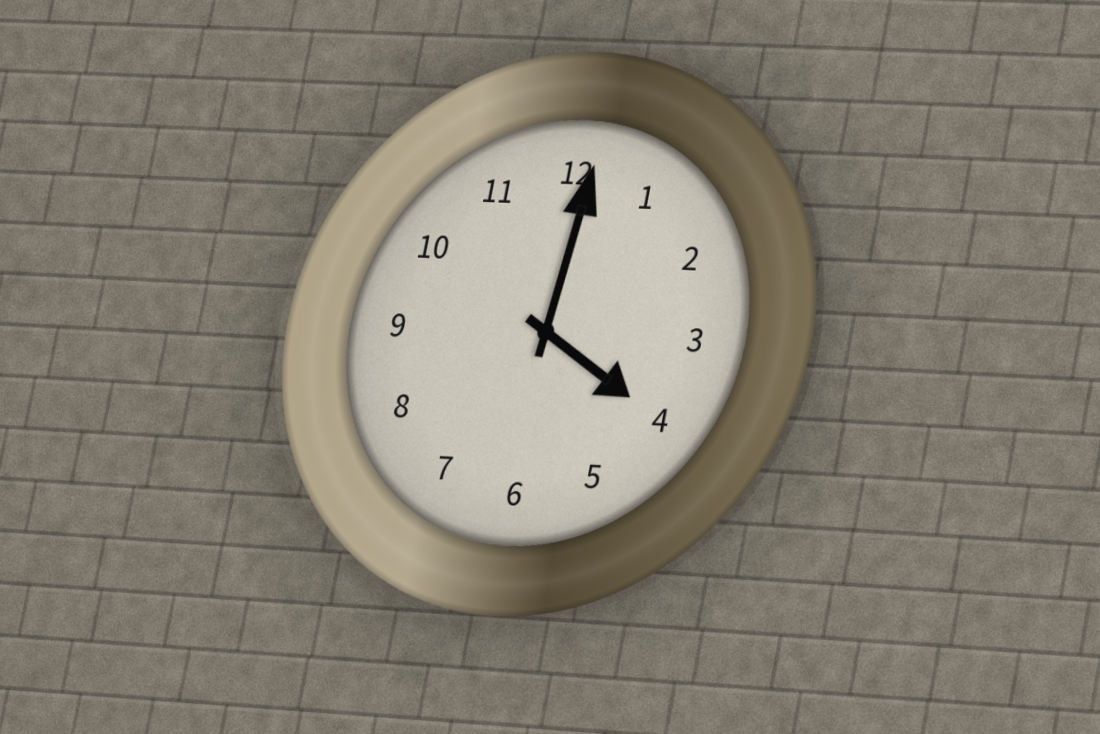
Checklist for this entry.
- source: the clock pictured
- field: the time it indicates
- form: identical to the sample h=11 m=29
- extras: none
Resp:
h=4 m=1
